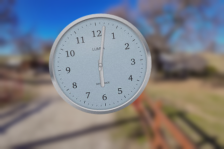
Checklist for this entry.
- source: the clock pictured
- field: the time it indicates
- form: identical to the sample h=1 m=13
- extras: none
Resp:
h=6 m=2
